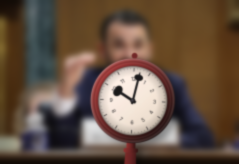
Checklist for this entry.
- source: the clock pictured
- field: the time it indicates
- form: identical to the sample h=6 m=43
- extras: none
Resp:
h=10 m=2
